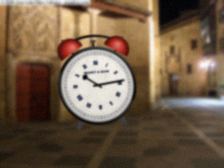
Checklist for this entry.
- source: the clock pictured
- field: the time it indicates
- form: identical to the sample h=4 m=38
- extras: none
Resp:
h=10 m=14
